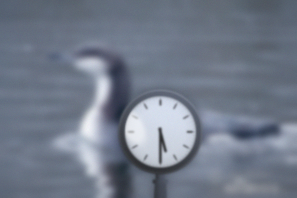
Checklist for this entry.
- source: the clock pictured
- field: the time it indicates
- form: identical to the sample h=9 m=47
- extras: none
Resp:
h=5 m=30
